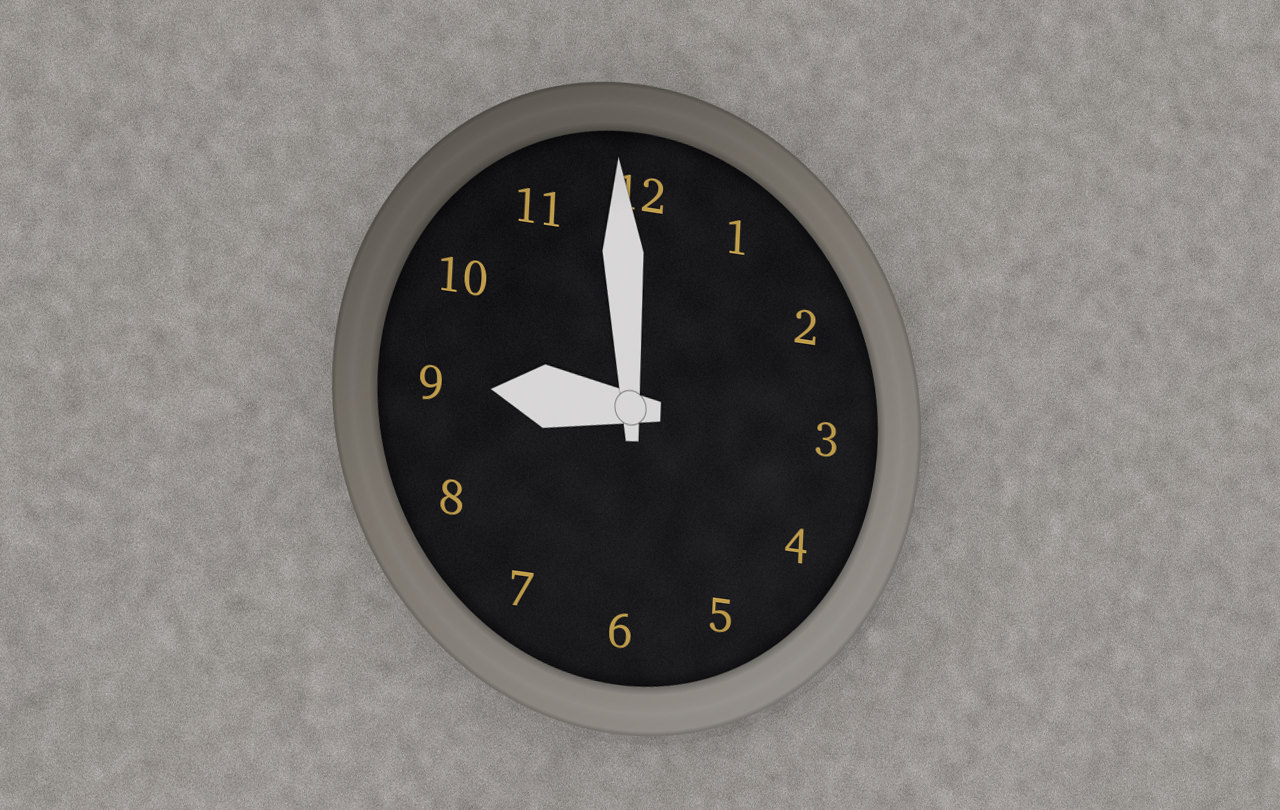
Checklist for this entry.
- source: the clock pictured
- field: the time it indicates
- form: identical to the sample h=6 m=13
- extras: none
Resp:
h=8 m=59
